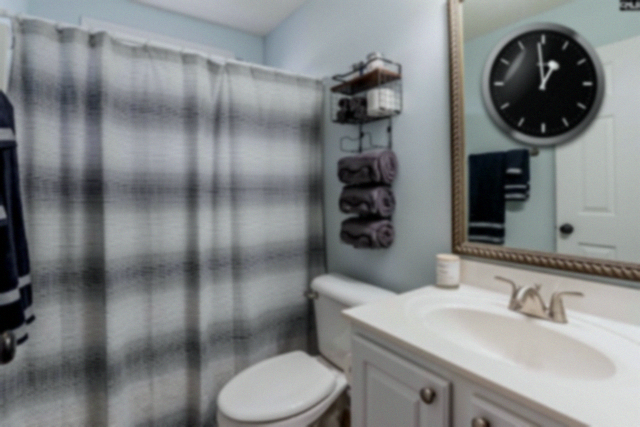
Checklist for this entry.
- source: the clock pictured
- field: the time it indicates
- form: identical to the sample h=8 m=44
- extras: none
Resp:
h=12 m=59
